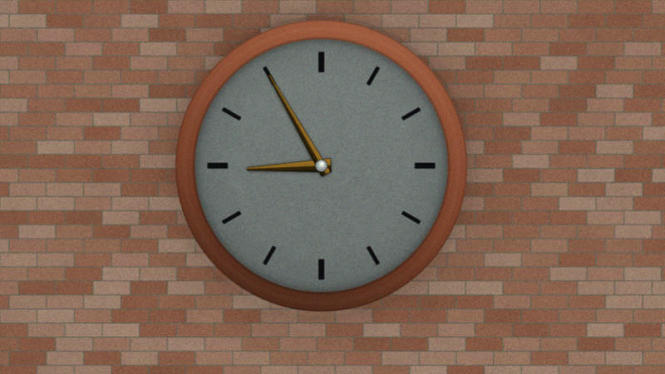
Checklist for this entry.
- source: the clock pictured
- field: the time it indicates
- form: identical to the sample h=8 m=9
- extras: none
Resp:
h=8 m=55
